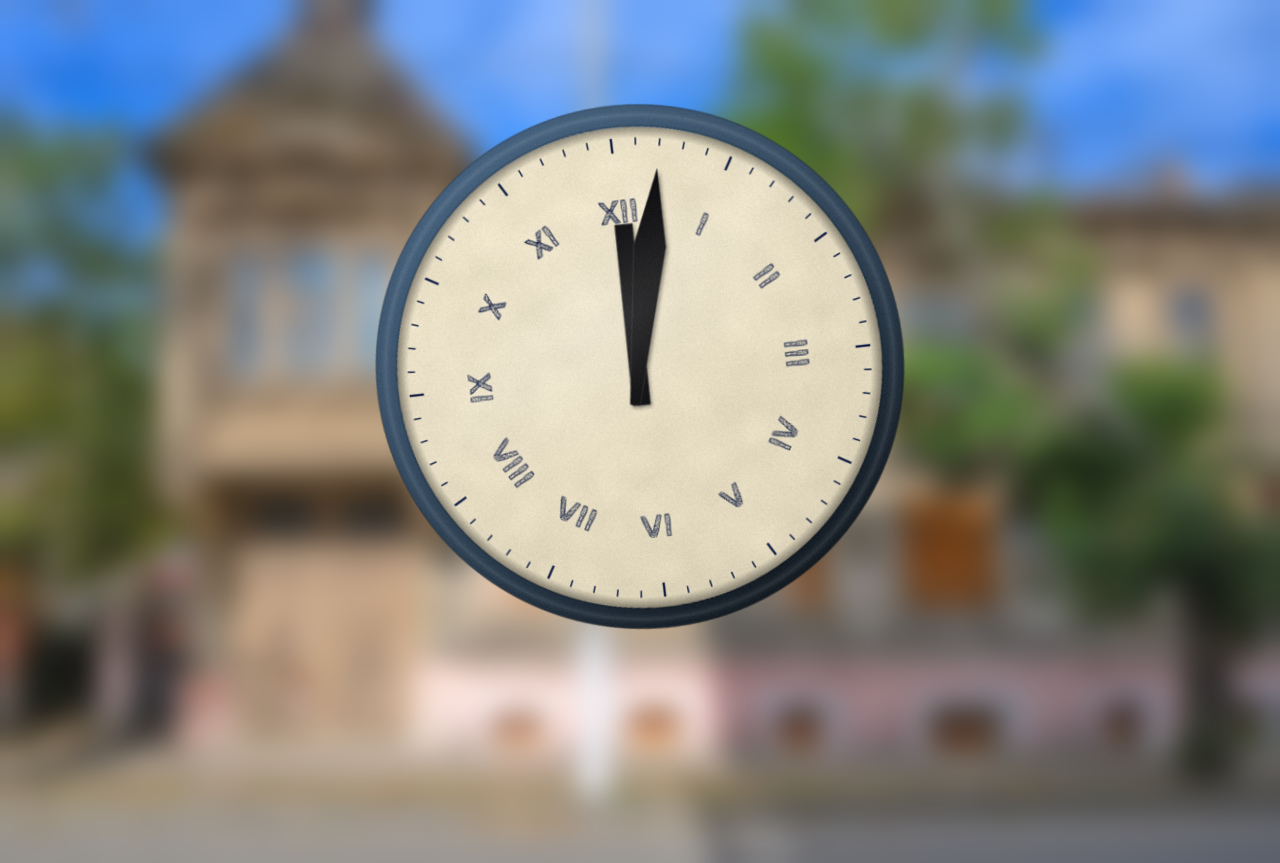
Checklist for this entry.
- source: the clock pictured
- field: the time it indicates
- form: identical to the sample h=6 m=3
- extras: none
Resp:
h=12 m=2
